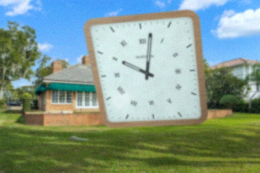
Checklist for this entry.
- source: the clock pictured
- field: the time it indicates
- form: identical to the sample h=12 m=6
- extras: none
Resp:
h=10 m=2
